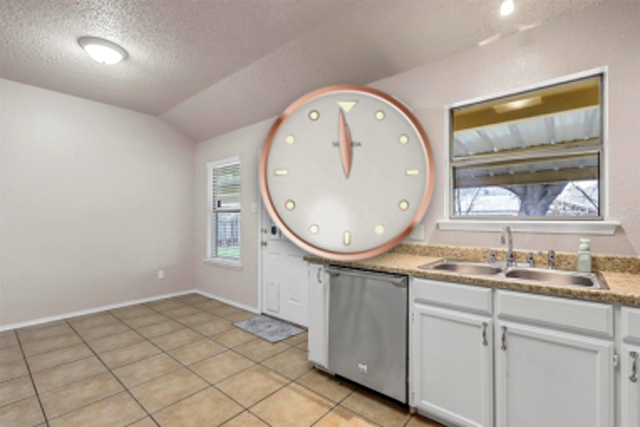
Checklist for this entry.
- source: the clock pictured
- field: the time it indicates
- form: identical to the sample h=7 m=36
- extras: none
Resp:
h=11 m=59
